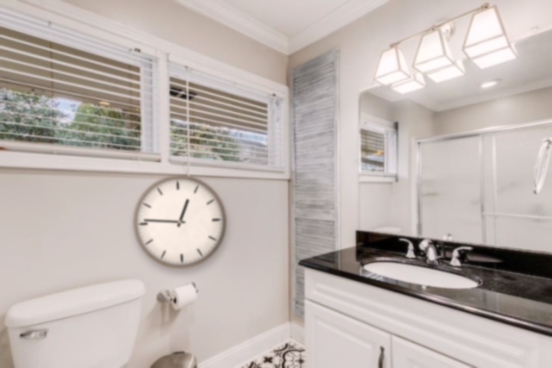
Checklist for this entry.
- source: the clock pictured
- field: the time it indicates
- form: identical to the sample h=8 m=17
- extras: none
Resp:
h=12 m=46
